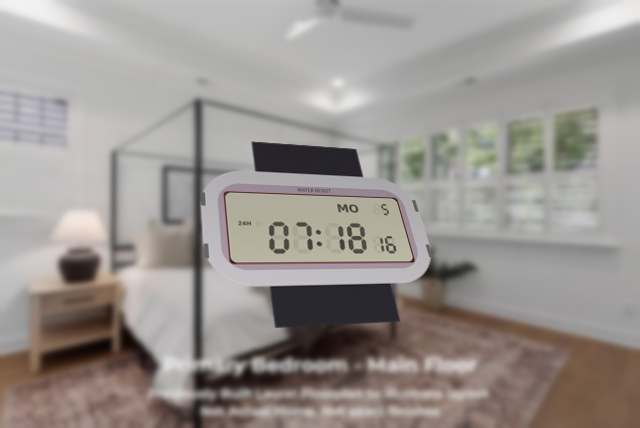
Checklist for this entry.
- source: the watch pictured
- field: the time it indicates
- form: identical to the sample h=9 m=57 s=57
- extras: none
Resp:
h=7 m=18 s=16
